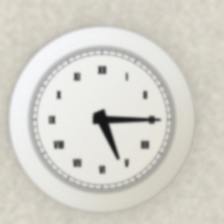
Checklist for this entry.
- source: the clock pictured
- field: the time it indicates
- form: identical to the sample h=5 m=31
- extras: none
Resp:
h=5 m=15
